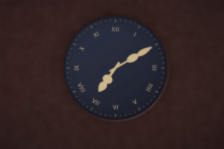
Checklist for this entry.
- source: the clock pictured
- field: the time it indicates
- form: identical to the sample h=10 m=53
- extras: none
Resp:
h=7 m=10
